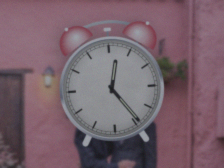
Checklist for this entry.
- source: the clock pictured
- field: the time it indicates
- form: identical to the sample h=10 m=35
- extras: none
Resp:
h=12 m=24
